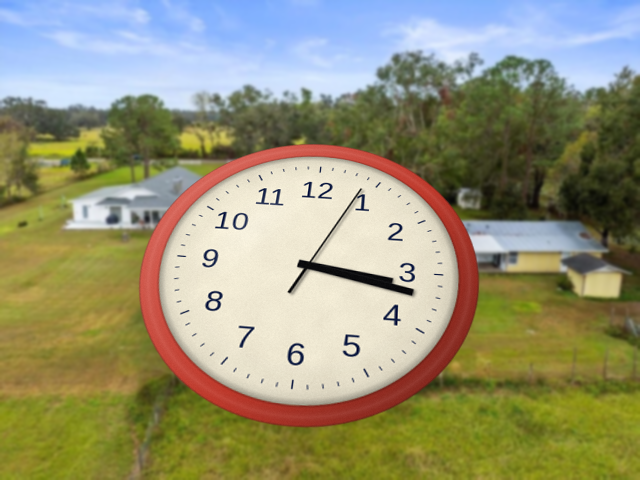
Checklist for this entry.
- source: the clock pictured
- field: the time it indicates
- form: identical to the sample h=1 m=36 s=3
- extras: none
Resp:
h=3 m=17 s=4
